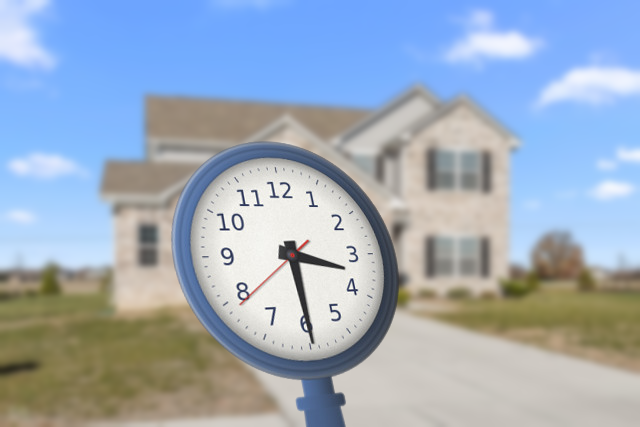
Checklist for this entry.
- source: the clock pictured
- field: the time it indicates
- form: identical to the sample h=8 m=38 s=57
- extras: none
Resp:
h=3 m=29 s=39
